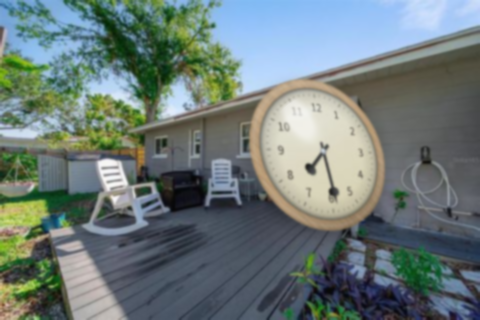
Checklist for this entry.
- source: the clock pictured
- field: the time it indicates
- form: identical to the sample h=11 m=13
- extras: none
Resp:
h=7 m=29
